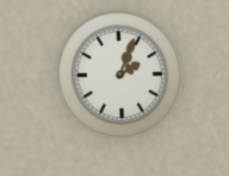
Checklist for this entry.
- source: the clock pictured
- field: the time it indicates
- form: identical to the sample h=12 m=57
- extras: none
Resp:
h=2 m=4
